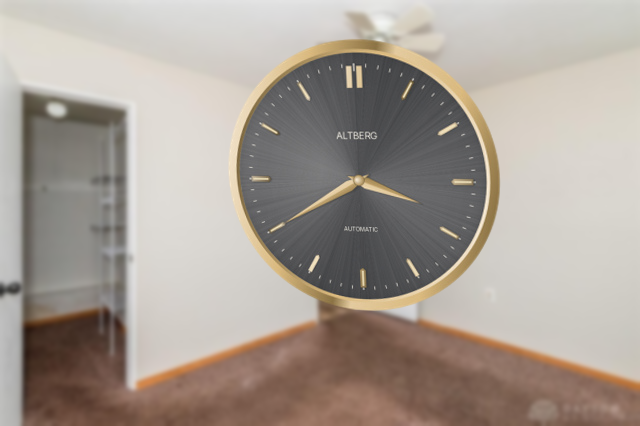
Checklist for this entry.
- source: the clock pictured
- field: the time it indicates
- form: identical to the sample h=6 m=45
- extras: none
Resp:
h=3 m=40
